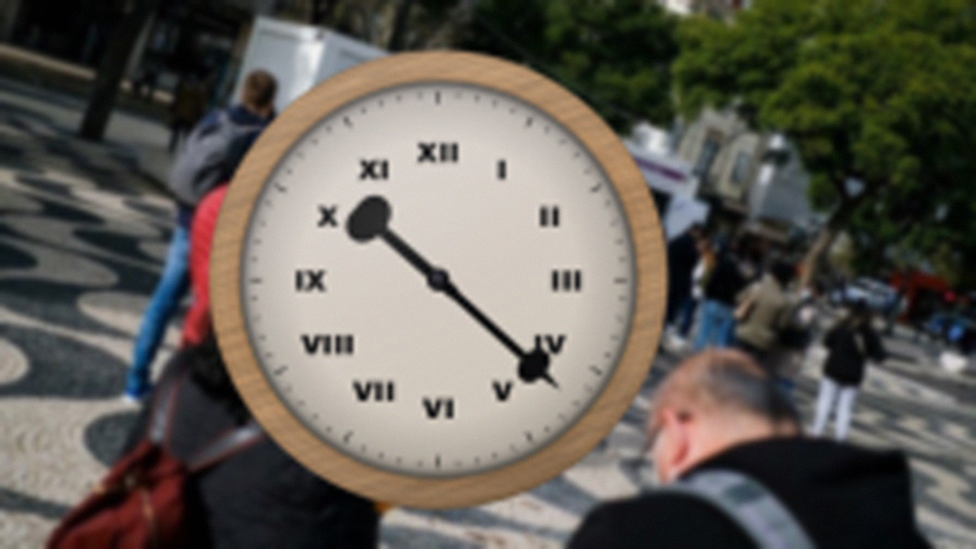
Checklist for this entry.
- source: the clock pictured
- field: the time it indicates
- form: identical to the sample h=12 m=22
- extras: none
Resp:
h=10 m=22
